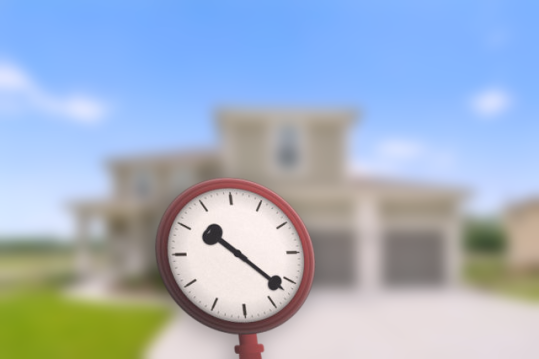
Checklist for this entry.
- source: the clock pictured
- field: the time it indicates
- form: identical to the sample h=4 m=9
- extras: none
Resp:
h=10 m=22
